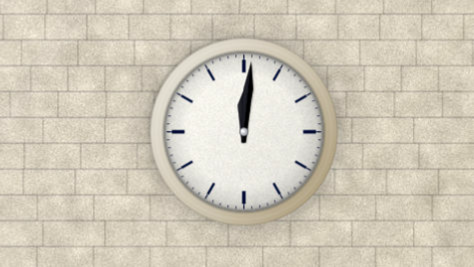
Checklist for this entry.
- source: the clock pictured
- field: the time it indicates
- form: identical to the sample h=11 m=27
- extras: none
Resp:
h=12 m=1
